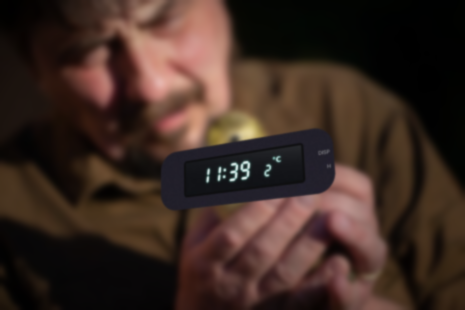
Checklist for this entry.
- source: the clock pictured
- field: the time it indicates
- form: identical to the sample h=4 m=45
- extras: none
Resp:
h=11 m=39
